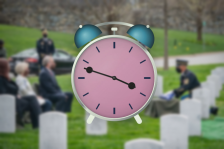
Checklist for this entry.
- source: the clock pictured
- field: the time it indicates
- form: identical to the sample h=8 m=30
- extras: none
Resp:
h=3 m=48
